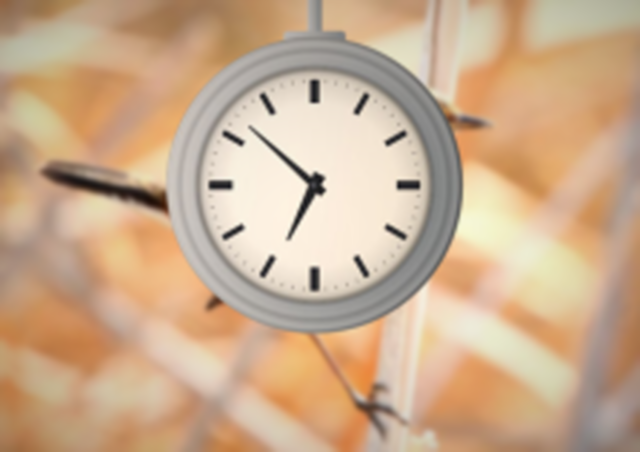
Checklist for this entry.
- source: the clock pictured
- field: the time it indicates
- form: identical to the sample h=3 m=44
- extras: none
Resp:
h=6 m=52
